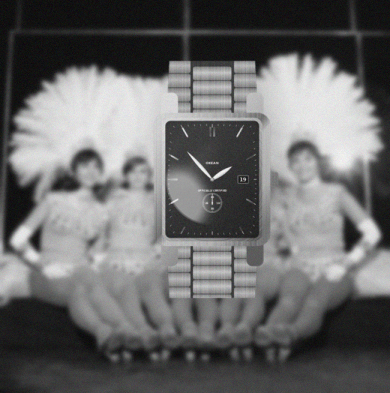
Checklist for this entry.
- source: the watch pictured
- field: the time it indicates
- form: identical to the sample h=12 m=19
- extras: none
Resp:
h=1 m=53
